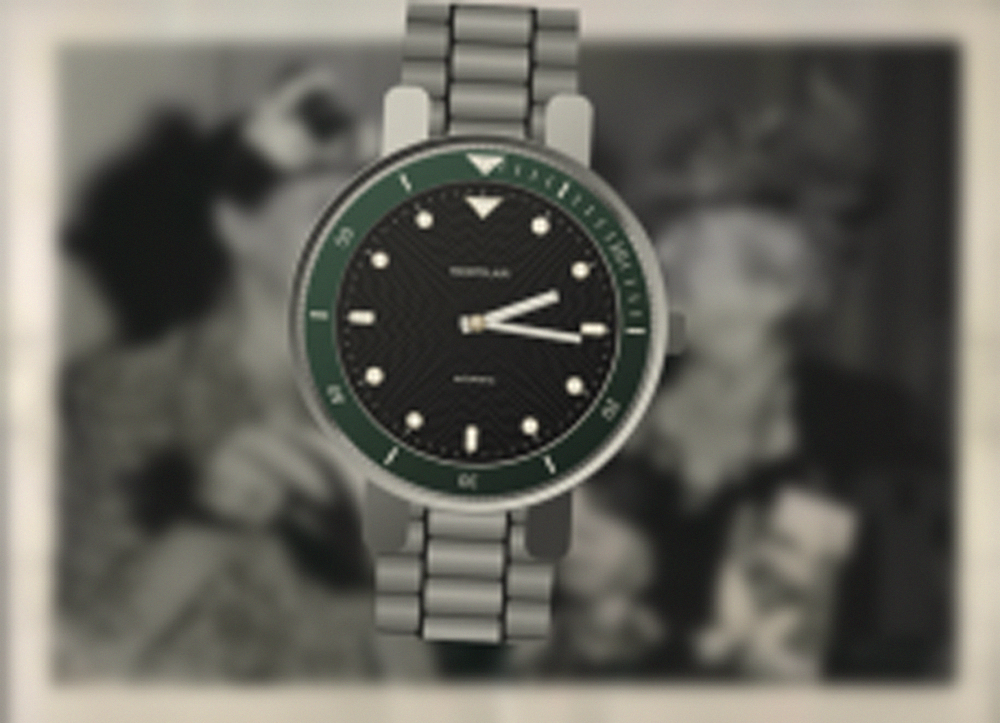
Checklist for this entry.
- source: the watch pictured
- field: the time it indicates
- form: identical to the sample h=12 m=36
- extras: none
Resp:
h=2 m=16
